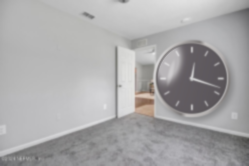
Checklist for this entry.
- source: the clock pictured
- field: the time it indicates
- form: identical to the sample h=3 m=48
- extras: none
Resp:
h=12 m=18
